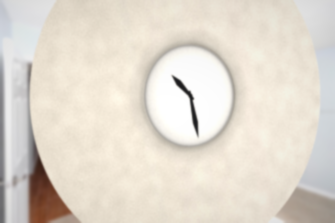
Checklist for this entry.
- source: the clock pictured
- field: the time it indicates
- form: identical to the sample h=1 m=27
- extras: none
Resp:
h=10 m=28
